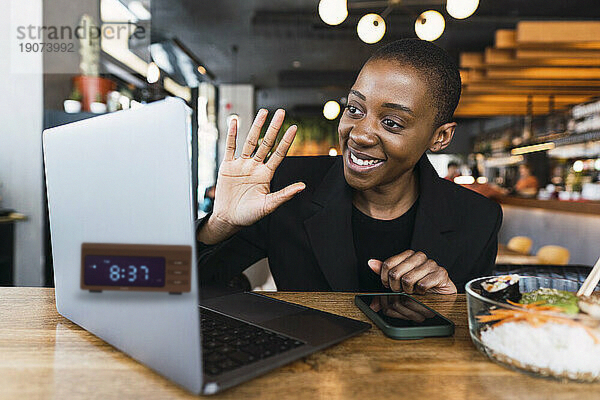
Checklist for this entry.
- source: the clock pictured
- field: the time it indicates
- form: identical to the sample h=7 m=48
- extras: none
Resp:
h=8 m=37
